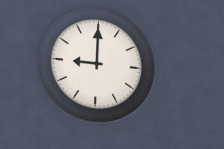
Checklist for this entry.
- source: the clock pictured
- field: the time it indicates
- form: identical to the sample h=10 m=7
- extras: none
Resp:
h=9 m=0
